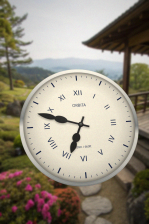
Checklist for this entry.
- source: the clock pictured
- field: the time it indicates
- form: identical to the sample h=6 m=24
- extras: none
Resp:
h=6 m=48
